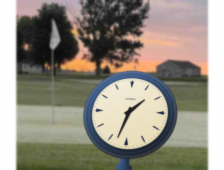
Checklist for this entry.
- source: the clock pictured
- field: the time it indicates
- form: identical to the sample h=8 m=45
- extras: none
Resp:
h=1 m=33
